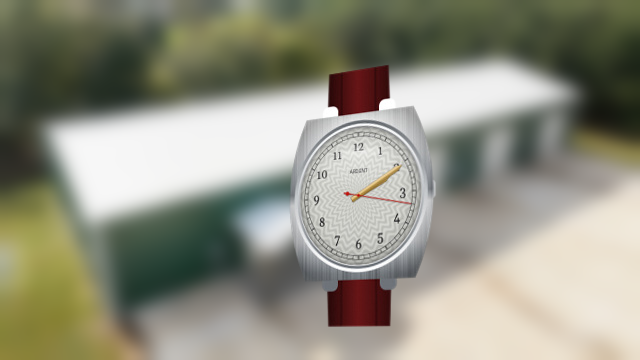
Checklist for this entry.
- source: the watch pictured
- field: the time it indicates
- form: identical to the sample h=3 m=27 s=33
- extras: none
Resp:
h=2 m=10 s=17
